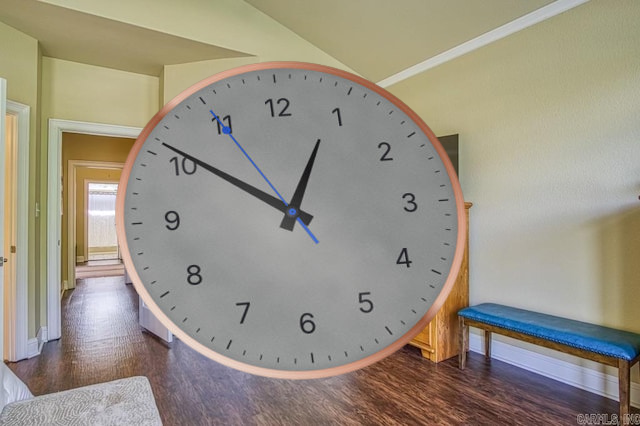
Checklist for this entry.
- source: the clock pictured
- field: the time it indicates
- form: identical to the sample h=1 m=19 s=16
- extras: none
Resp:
h=12 m=50 s=55
